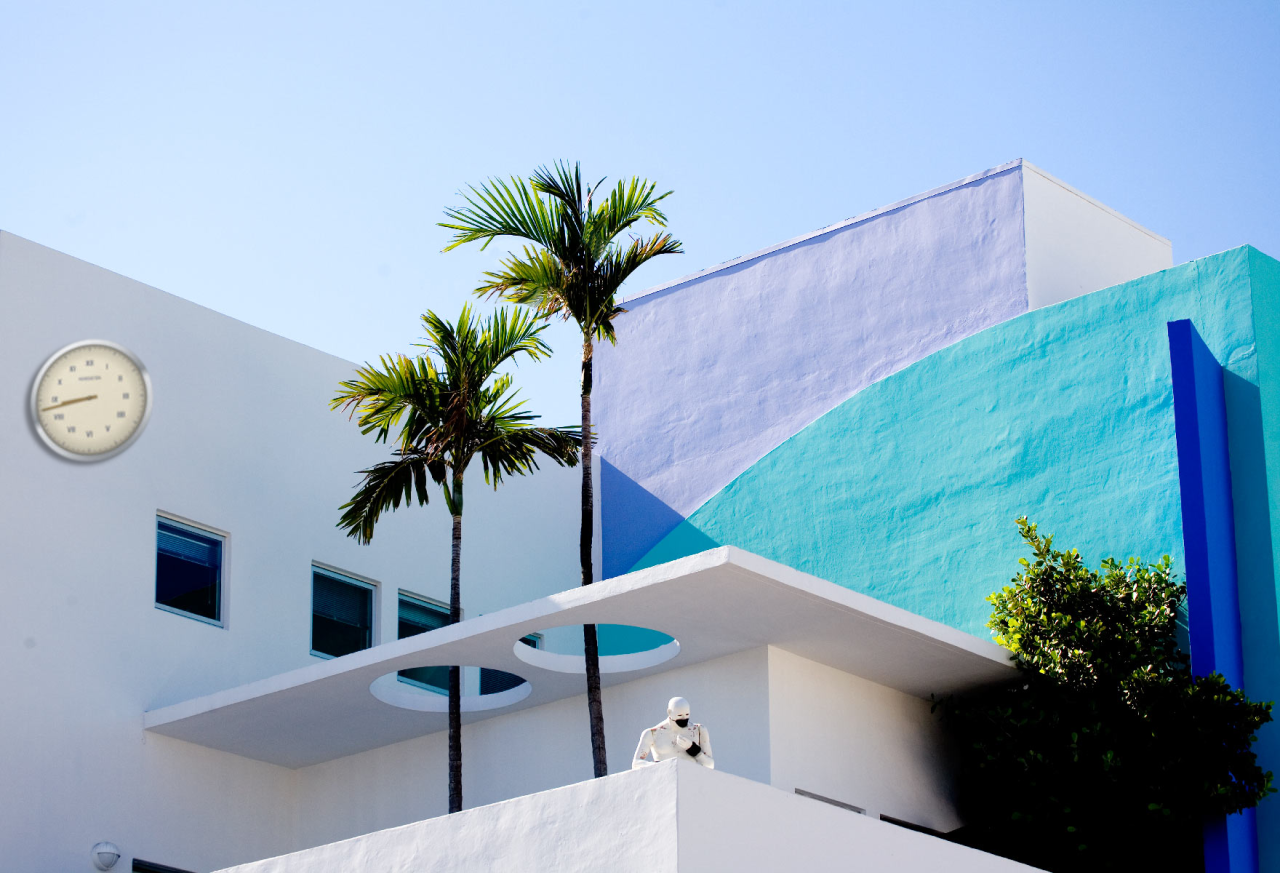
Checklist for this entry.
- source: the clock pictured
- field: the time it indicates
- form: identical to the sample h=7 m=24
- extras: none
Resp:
h=8 m=43
